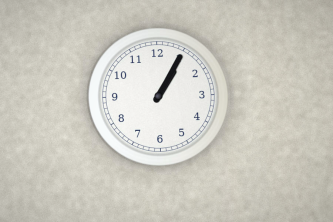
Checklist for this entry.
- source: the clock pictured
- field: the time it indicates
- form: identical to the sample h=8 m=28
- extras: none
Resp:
h=1 m=5
